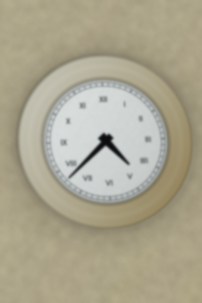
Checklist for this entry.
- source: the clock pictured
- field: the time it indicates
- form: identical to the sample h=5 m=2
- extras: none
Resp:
h=4 m=38
